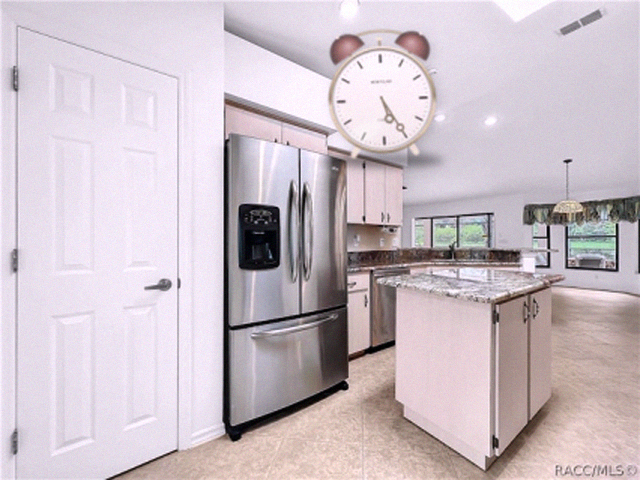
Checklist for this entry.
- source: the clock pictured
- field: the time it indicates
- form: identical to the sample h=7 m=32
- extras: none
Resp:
h=5 m=25
